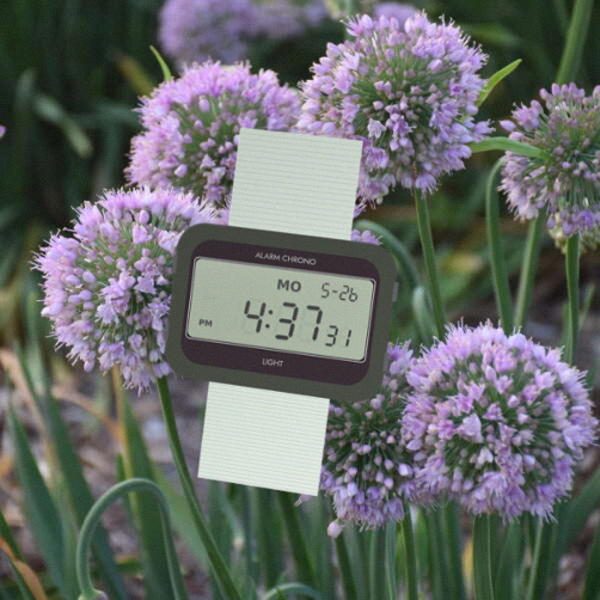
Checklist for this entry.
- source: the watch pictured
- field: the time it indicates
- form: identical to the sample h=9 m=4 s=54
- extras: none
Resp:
h=4 m=37 s=31
